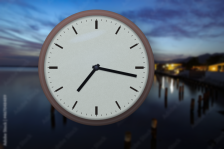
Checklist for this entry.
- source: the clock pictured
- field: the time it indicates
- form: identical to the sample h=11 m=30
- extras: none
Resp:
h=7 m=17
